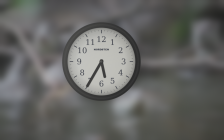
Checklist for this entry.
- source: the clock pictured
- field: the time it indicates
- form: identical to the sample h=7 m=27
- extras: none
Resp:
h=5 m=35
